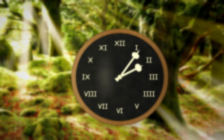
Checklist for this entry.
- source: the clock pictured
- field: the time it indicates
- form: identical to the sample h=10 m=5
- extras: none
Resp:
h=2 m=6
